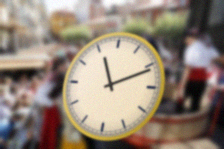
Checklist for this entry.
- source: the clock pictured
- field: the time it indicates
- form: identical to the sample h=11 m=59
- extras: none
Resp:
h=11 m=11
